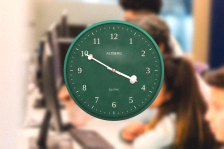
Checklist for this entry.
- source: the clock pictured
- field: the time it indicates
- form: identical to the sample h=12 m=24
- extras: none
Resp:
h=3 m=50
